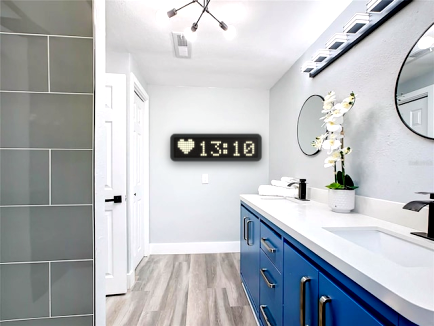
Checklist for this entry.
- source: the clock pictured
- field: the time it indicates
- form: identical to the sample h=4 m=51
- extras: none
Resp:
h=13 m=10
